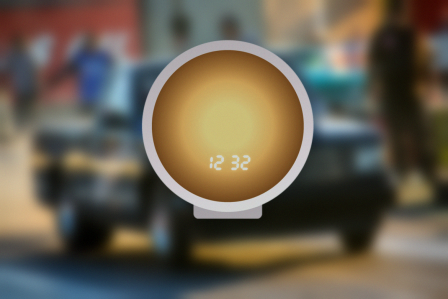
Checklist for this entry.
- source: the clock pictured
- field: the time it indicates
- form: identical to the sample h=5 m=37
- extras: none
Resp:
h=12 m=32
